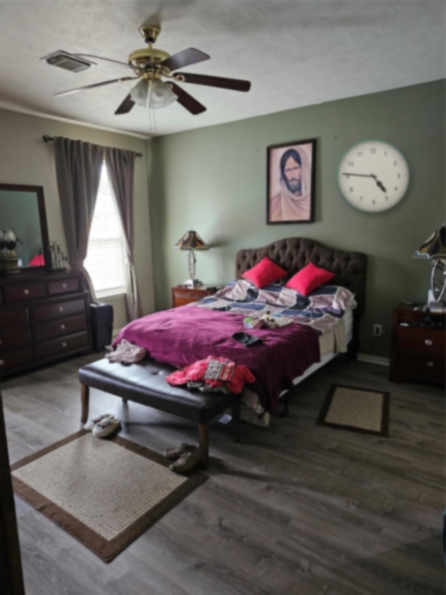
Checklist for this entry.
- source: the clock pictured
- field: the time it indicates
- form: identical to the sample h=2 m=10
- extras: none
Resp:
h=4 m=46
